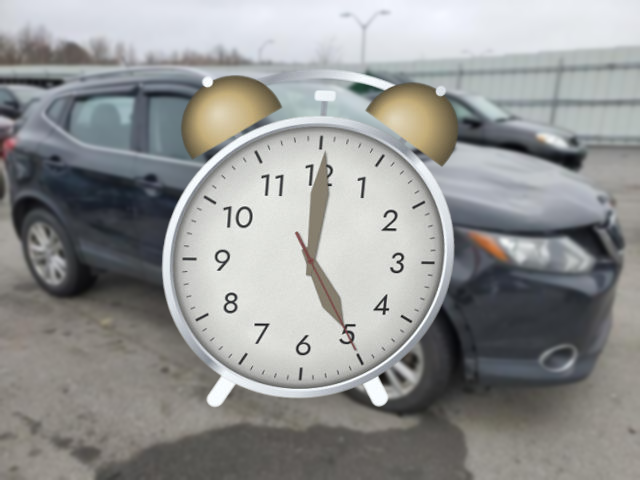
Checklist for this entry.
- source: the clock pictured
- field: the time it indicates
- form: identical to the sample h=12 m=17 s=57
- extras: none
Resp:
h=5 m=0 s=25
